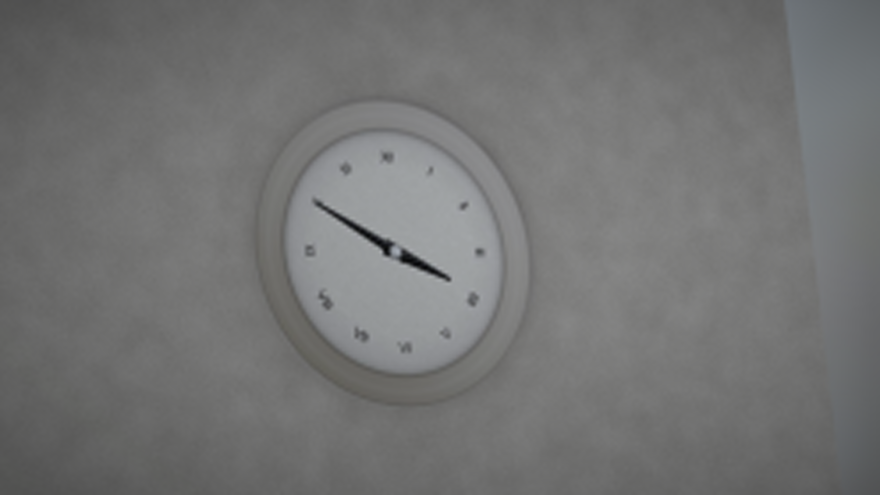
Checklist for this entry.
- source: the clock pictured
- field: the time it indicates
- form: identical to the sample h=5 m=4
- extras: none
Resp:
h=3 m=50
